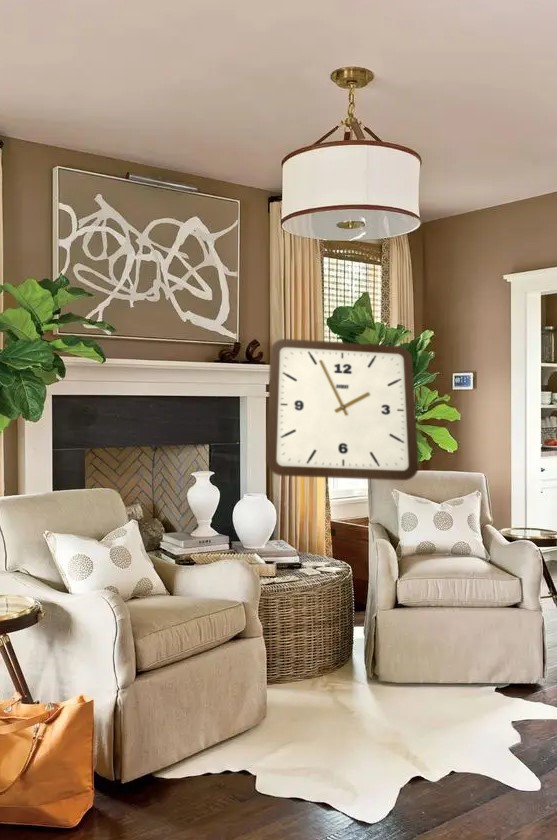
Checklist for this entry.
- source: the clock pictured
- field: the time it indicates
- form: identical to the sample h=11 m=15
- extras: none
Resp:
h=1 m=56
